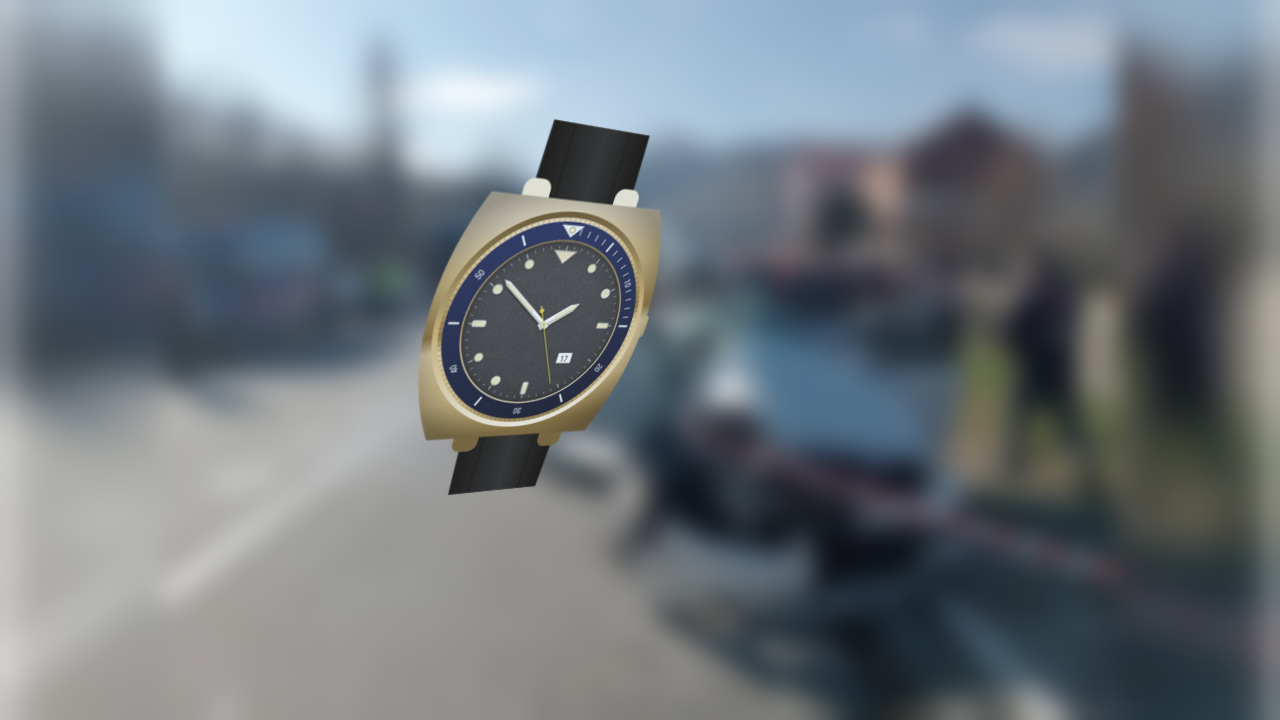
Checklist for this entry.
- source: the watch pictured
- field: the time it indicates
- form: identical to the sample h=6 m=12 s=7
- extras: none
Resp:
h=1 m=51 s=26
